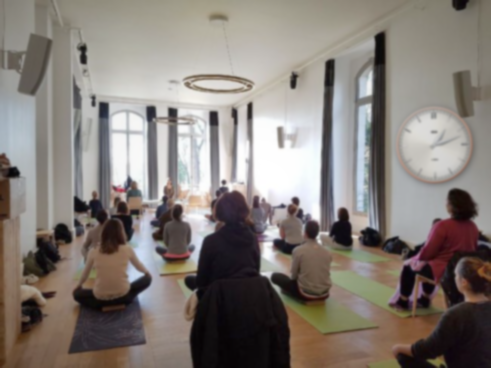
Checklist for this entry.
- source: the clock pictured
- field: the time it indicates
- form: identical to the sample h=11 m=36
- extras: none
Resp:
h=1 m=12
